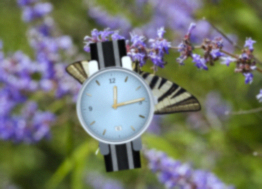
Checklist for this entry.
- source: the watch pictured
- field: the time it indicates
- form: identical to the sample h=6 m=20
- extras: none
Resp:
h=12 m=14
